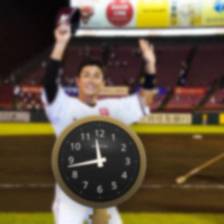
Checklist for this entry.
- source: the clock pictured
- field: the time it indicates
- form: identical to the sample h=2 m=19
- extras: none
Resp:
h=11 m=43
